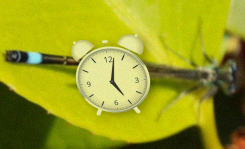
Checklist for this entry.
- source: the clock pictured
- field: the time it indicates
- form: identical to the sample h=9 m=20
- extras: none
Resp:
h=5 m=2
